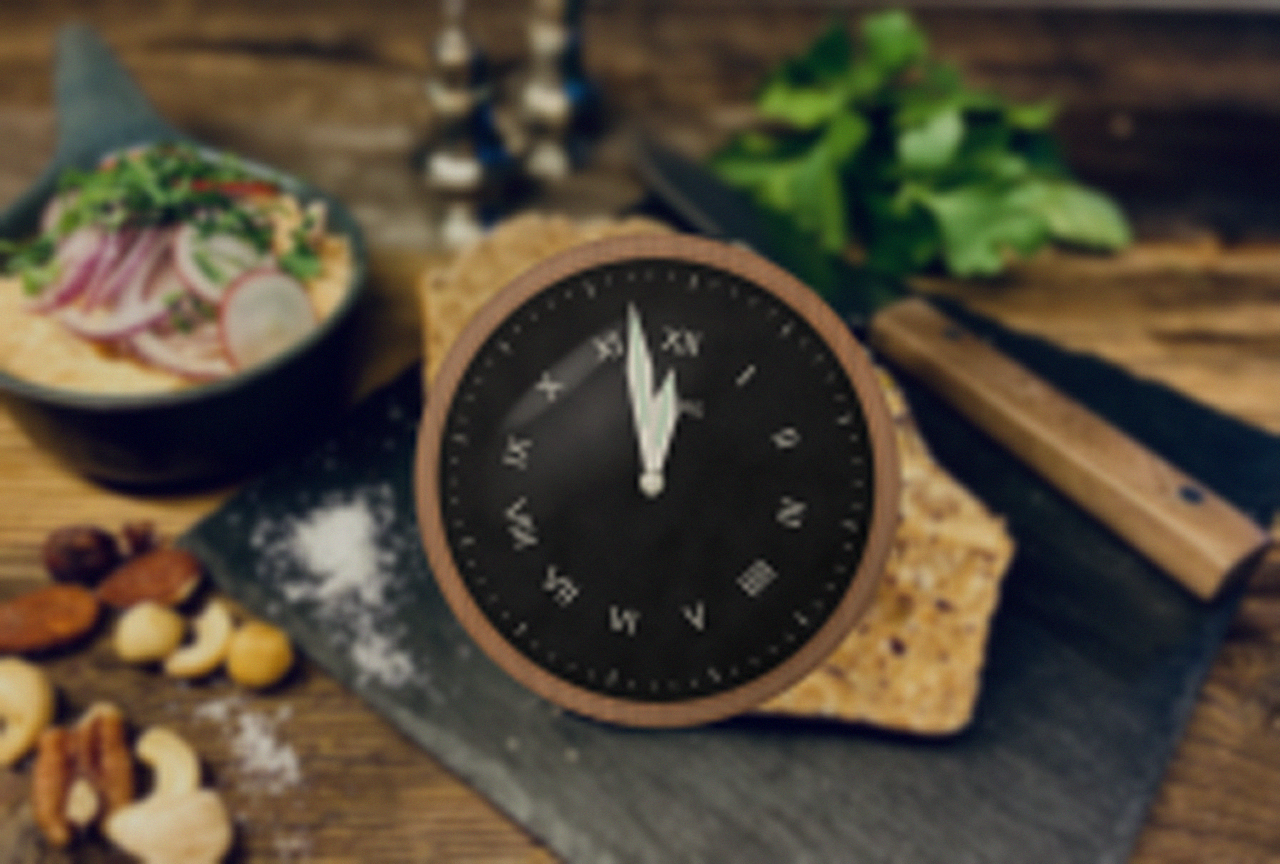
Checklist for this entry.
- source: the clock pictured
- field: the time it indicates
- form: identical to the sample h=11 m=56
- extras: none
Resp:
h=11 m=57
